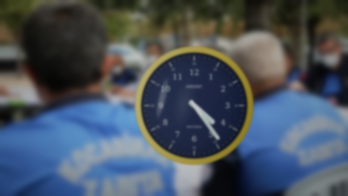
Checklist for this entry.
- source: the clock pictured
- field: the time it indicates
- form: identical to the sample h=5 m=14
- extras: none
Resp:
h=4 m=24
